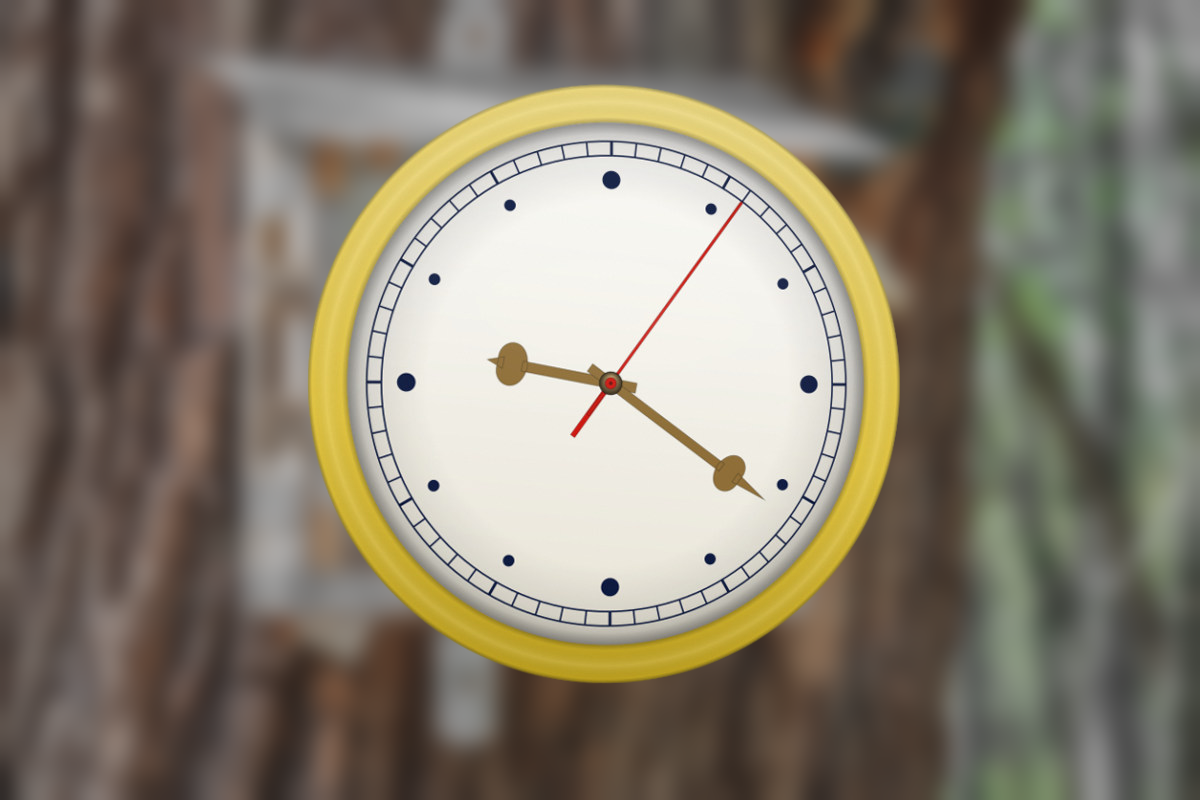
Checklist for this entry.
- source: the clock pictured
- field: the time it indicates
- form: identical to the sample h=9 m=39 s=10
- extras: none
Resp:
h=9 m=21 s=6
